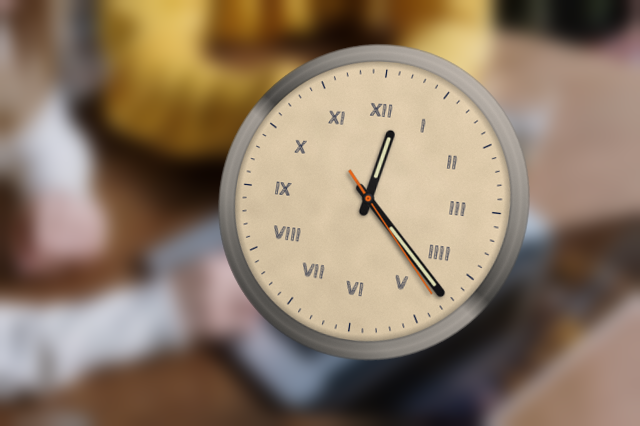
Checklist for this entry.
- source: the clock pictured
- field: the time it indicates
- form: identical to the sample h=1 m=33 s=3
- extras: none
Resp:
h=12 m=22 s=23
